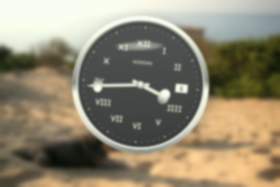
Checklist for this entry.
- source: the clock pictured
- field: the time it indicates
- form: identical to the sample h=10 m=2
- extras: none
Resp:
h=3 m=44
